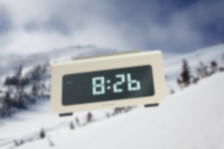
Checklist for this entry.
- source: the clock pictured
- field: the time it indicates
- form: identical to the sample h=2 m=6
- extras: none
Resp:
h=8 m=26
